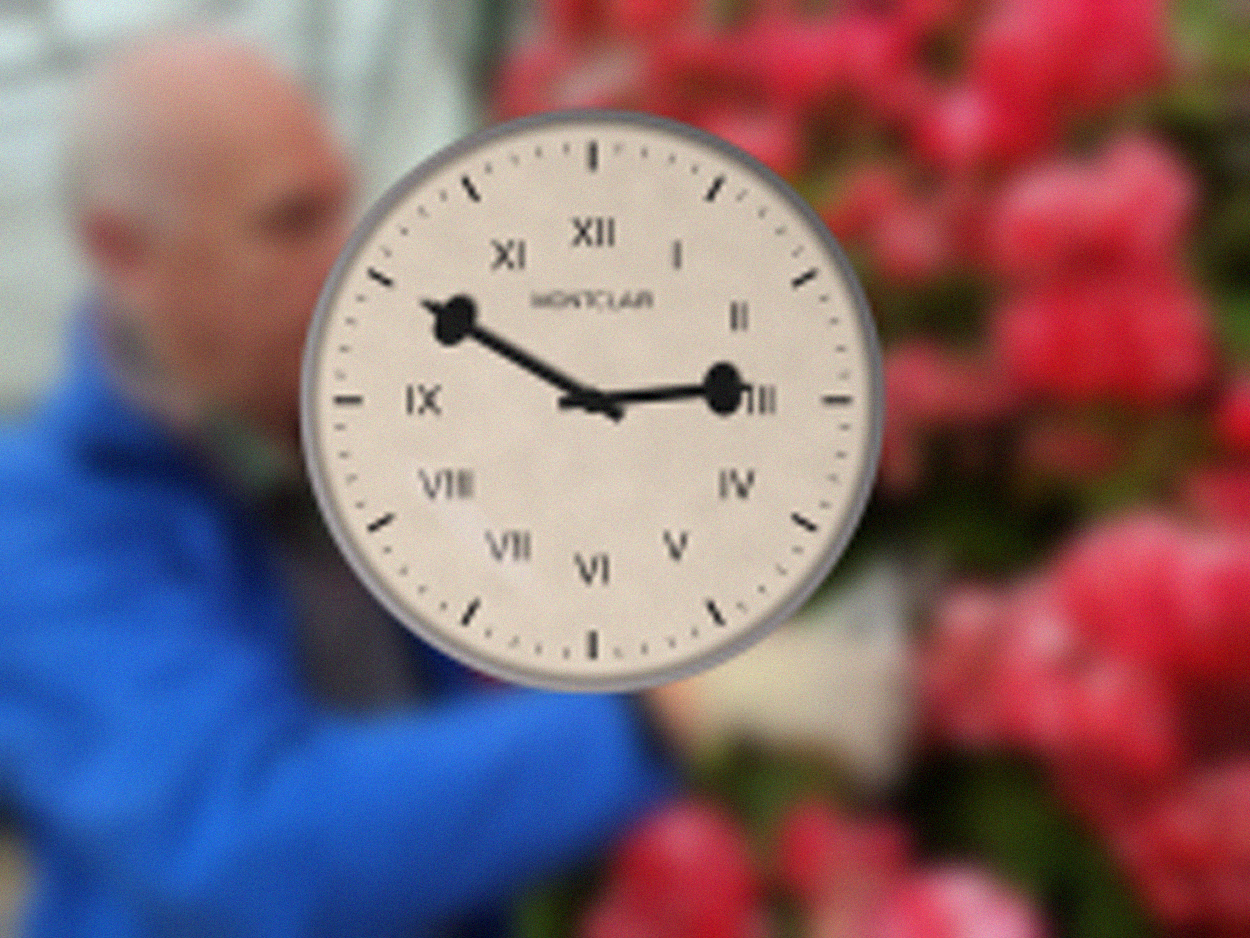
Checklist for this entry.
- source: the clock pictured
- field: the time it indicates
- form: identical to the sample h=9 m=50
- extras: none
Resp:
h=2 m=50
